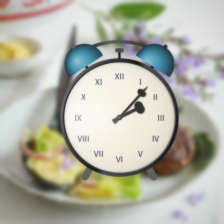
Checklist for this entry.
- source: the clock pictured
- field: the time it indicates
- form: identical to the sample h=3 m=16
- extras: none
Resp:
h=2 m=7
